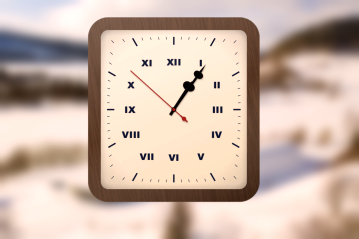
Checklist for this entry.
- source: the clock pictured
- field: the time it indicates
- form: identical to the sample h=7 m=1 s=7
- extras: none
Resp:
h=1 m=5 s=52
